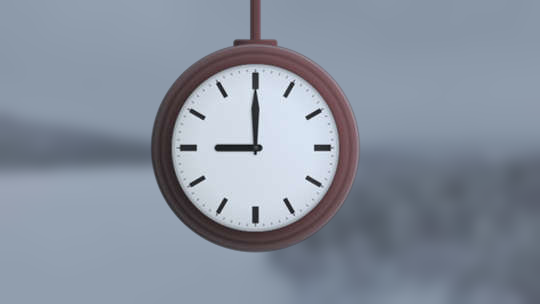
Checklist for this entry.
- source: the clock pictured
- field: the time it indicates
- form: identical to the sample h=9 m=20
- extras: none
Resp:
h=9 m=0
